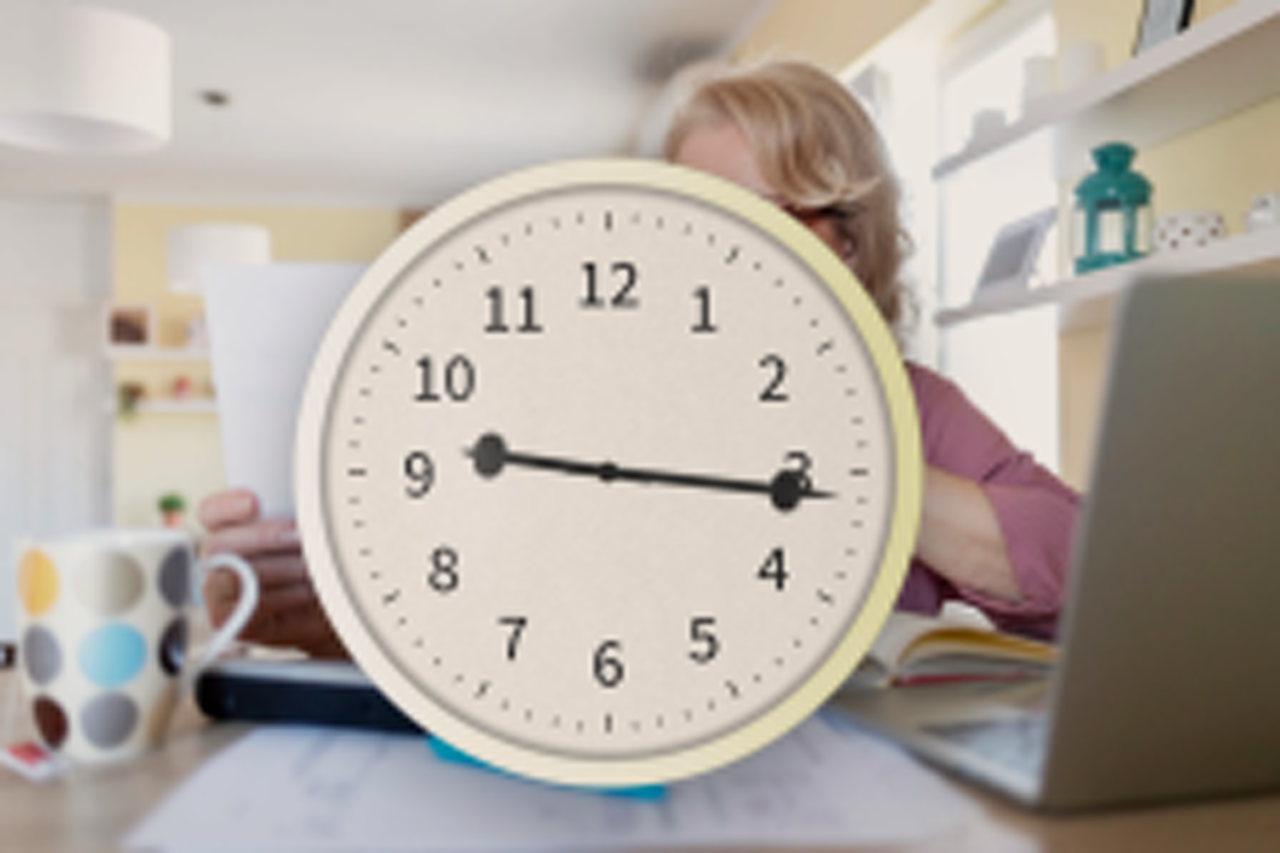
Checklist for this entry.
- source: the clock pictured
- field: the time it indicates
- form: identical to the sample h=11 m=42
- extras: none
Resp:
h=9 m=16
